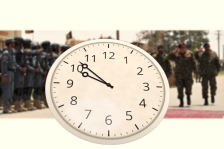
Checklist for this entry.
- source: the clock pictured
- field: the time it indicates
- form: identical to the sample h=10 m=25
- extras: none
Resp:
h=9 m=52
